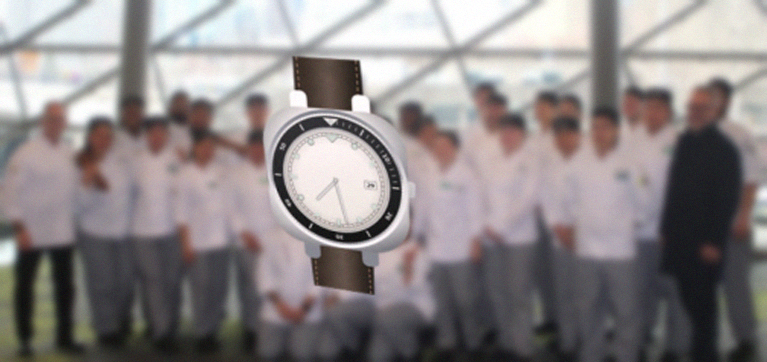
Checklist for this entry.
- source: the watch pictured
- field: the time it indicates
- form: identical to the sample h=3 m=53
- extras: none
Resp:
h=7 m=28
